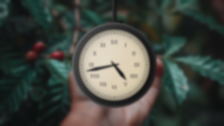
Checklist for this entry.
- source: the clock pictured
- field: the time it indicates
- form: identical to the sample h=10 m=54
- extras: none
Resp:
h=4 m=43
